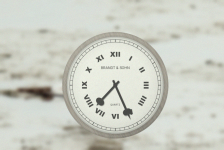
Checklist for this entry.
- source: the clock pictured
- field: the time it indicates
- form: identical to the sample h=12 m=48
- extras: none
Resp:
h=7 m=26
